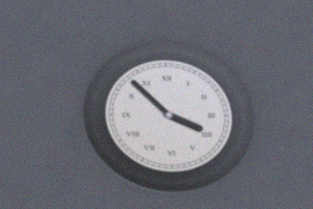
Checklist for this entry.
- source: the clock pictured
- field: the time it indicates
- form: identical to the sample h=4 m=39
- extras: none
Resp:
h=3 m=53
